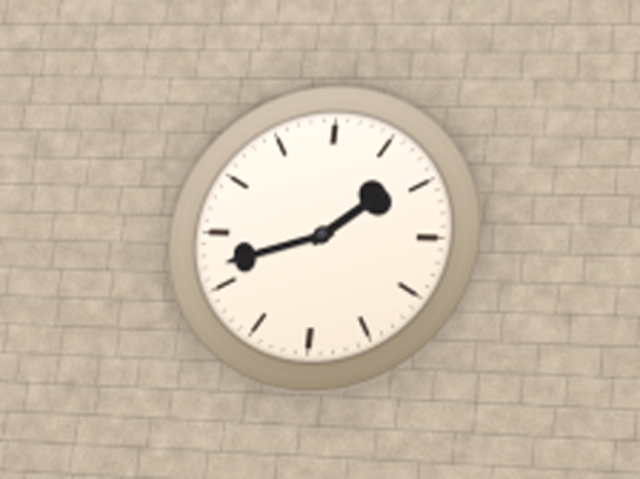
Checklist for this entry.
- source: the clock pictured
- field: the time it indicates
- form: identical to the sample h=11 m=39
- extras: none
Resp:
h=1 m=42
